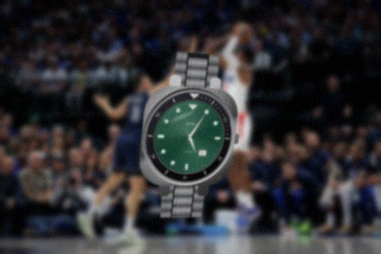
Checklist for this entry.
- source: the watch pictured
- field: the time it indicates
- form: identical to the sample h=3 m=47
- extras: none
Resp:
h=5 m=5
